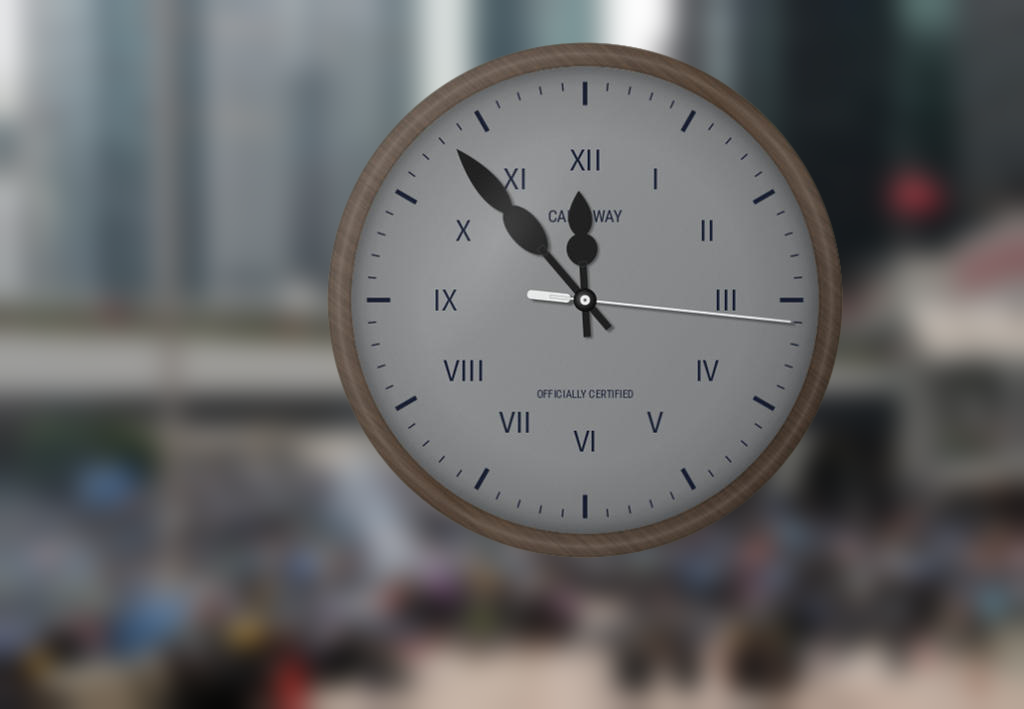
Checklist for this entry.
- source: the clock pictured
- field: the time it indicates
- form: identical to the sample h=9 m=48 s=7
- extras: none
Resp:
h=11 m=53 s=16
